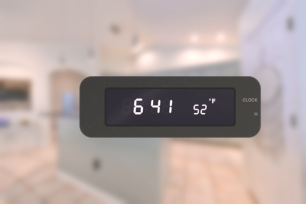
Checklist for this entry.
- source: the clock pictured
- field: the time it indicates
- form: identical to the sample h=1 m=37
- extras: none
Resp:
h=6 m=41
